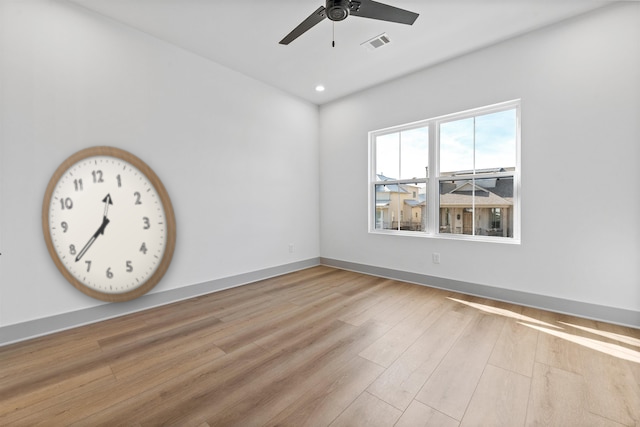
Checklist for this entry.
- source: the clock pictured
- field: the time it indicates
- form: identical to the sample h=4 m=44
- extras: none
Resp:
h=12 m=38
